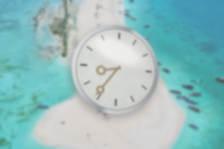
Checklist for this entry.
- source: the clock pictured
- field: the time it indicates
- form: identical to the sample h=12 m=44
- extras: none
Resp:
h=8 m=36
